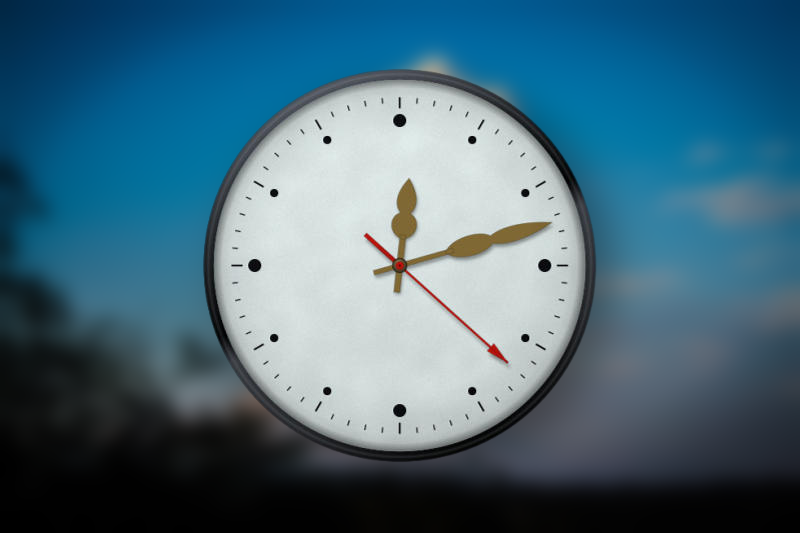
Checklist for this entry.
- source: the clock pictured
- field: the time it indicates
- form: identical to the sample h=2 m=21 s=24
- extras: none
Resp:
h=12 m=12 s=22
